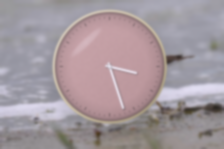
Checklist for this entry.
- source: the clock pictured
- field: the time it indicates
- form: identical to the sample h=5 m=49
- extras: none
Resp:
h=3 m=27
